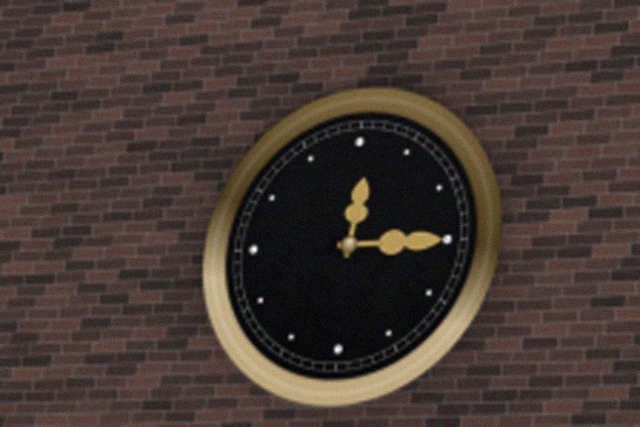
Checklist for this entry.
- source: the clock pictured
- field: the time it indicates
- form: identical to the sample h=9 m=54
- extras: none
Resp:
h=12 m=15
